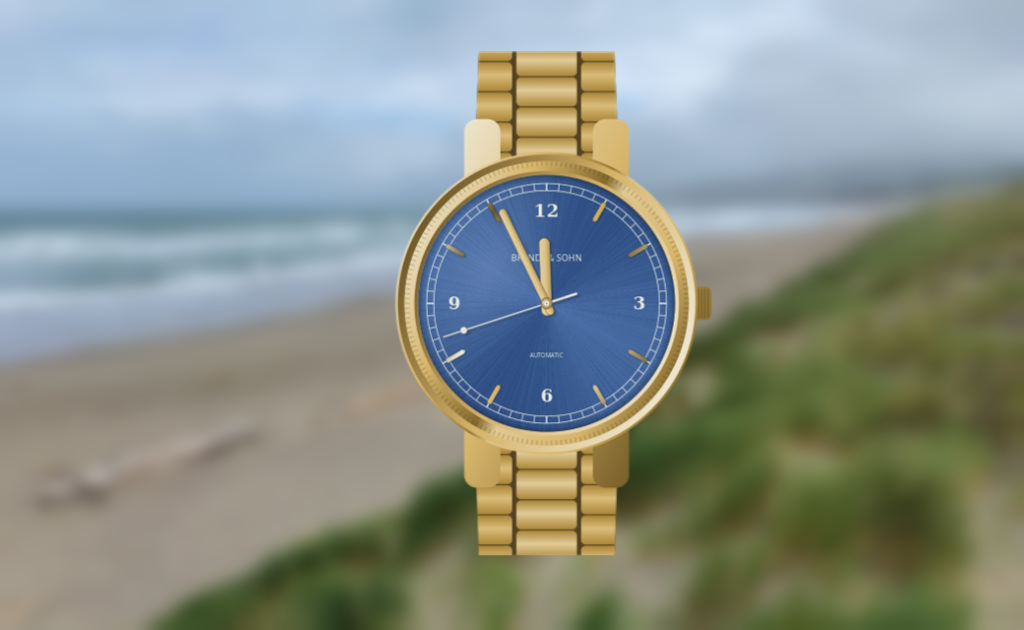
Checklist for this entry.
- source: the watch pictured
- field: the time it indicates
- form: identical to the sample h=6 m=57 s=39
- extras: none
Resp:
h=11 m=55 s=42
